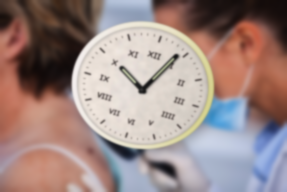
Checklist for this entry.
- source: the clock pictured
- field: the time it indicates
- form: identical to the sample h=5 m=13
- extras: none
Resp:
h=10 m=4
